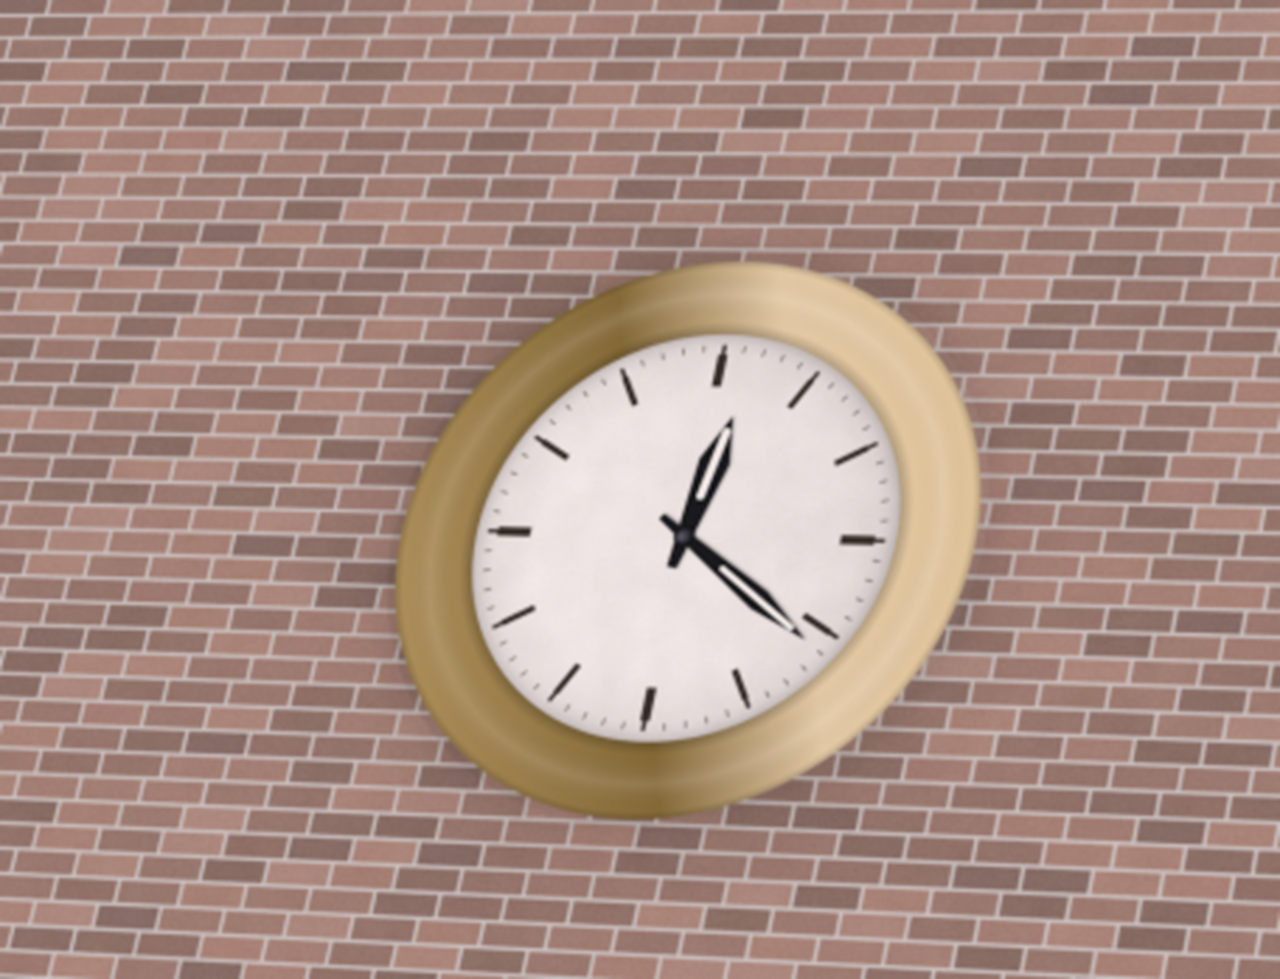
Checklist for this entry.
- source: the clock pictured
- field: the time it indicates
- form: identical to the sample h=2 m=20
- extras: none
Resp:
h=12 m=21
